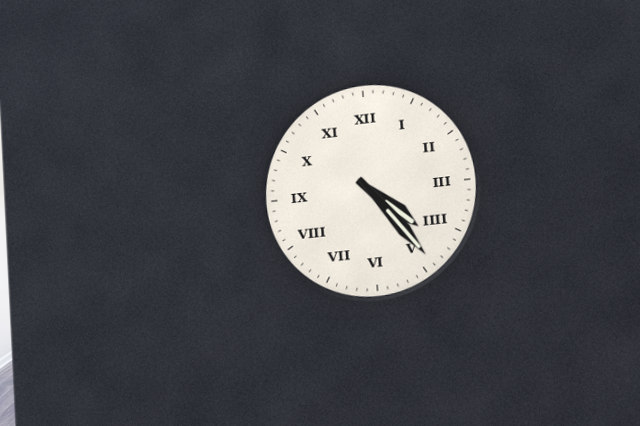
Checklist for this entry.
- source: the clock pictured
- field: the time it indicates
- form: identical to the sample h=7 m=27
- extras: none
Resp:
h=4 m=24
